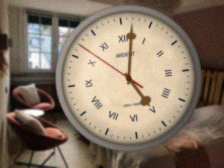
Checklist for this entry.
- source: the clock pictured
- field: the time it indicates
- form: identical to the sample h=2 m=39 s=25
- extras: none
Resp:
h=5 m=1 s=52
